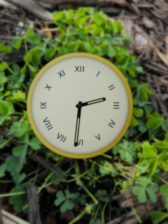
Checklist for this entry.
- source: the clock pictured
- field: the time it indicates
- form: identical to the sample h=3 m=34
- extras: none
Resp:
h=2 m=31
